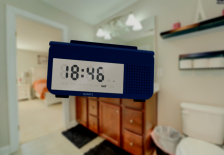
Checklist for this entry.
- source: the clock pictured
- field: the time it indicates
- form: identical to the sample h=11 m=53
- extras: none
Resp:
h=18 m=46
